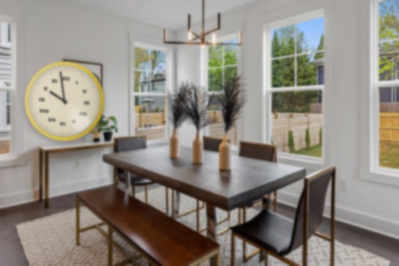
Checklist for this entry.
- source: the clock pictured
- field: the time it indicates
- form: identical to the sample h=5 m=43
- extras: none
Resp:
h=9 m=58
